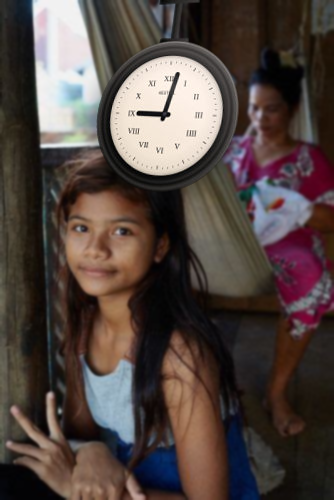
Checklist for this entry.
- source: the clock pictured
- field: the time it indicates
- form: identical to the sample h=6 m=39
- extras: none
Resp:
h=9 m=2
